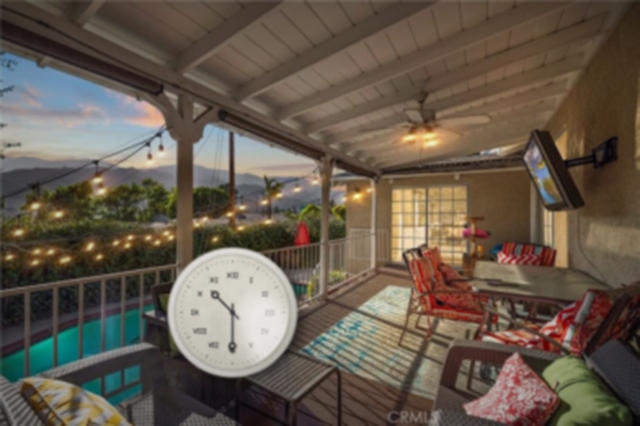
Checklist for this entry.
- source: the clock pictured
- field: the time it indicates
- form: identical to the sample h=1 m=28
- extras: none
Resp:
h=10 m=30
